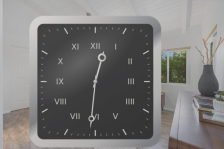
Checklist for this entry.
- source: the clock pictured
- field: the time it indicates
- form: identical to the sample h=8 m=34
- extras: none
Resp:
h=12 m=31
